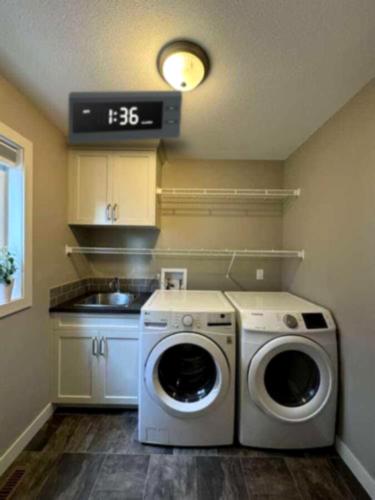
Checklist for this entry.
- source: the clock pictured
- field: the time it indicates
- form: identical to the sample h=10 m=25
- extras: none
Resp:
h=1 m=36
